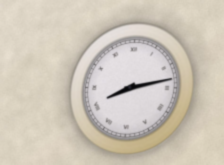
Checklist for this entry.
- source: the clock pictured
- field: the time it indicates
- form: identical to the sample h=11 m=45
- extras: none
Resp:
h=8 m=13
